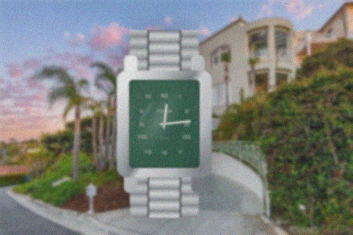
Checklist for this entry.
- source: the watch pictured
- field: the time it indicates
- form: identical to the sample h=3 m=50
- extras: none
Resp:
h=12 m=14
